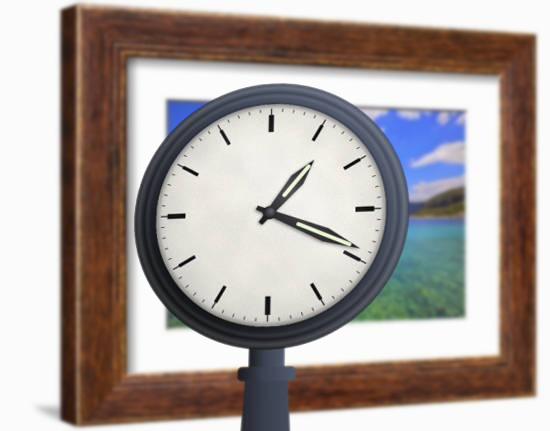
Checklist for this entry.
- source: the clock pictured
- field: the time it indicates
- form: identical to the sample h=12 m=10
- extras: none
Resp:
h=1 m=19
